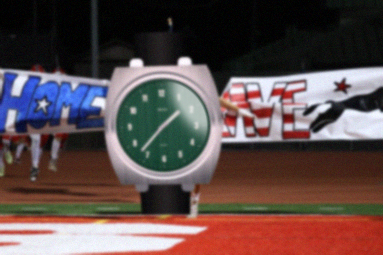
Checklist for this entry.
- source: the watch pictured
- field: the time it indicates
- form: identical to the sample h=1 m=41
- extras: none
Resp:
h=1 m=37
